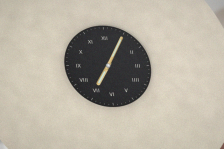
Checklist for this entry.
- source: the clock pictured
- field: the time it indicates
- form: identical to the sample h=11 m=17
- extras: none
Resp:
h=7 m=5
